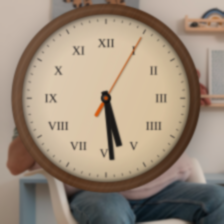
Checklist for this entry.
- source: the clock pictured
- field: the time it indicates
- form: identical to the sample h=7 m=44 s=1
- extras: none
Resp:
h=5 m=29 s=5
